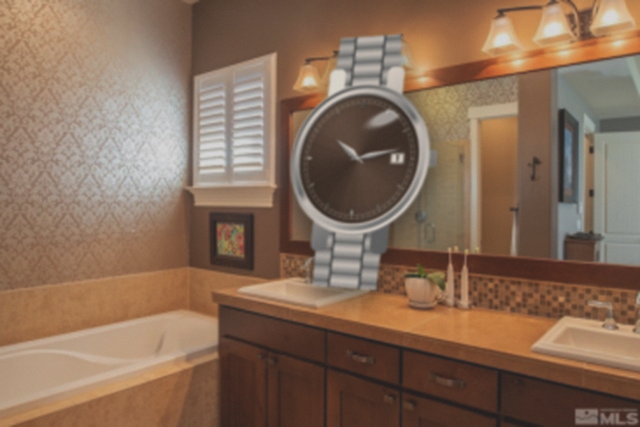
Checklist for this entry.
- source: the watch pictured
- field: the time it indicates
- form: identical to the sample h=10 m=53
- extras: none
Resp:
h=10 m=13
